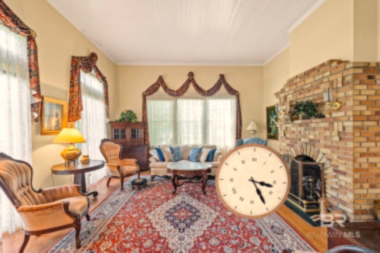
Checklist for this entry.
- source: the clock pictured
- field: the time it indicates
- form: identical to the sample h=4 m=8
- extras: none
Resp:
h=3 m=25
